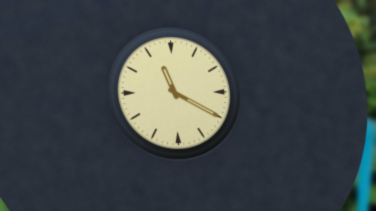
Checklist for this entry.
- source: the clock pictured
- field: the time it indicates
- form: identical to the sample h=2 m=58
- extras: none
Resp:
h=11 m=20
